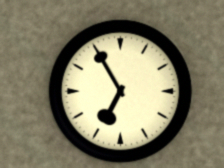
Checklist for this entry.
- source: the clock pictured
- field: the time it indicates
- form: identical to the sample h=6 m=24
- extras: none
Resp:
h=6 m=55
